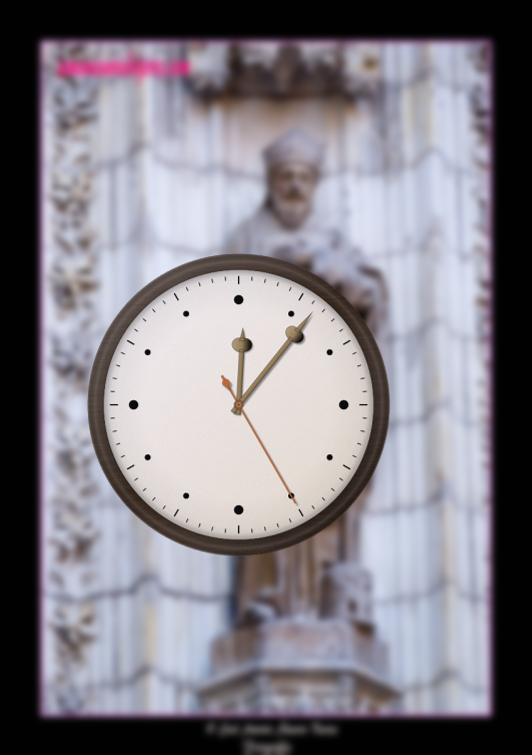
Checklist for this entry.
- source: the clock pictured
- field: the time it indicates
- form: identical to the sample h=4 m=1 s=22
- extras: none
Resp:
h=12 m=6 s=25
